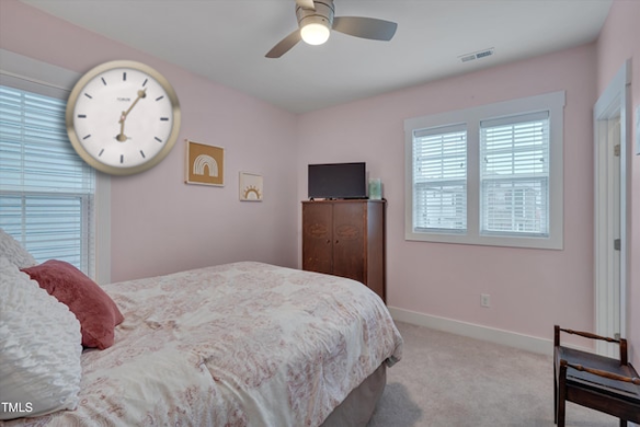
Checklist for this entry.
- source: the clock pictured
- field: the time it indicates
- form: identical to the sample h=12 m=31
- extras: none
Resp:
h=6 m=6
